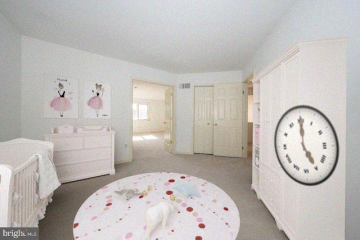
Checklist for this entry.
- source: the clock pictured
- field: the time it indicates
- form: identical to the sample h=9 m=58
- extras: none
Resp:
h=5 m=0
